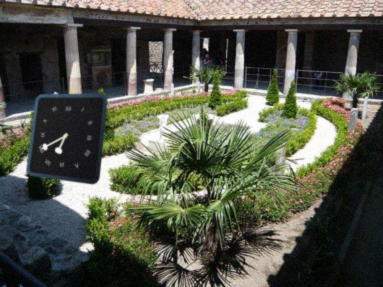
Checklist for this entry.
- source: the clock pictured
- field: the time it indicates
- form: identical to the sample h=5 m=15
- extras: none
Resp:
h=6 m=40
